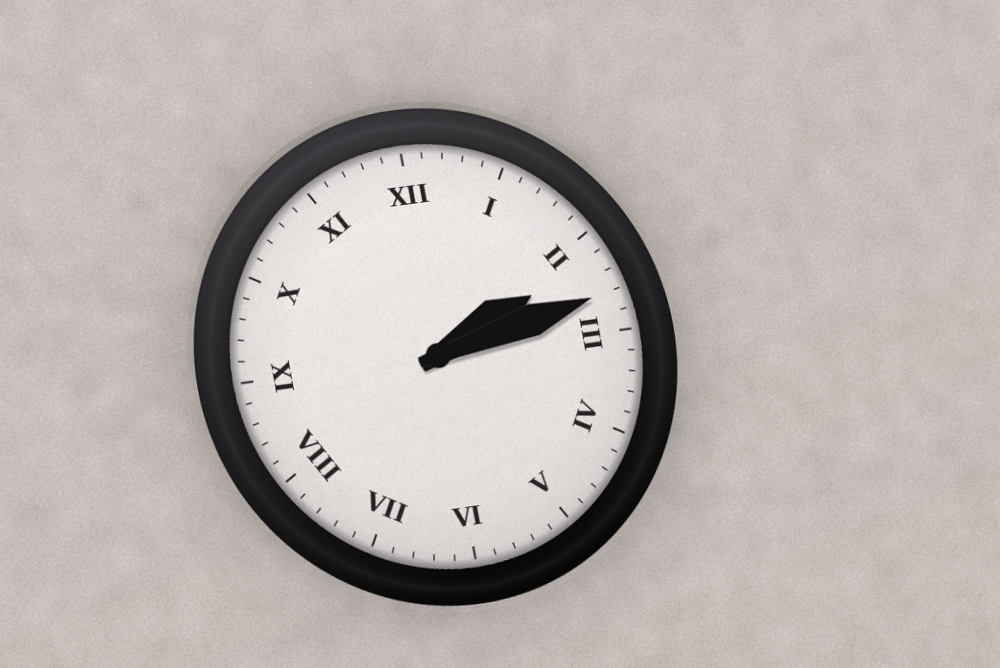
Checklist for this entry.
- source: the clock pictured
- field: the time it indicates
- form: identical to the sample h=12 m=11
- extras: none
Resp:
h=2 m=13
